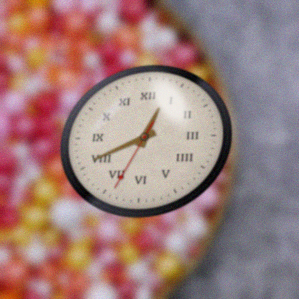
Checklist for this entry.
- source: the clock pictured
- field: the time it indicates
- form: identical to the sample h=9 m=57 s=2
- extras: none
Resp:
h=12 m=40 s=34
